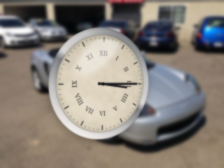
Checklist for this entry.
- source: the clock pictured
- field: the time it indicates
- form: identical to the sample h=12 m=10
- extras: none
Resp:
h=3 m=15
